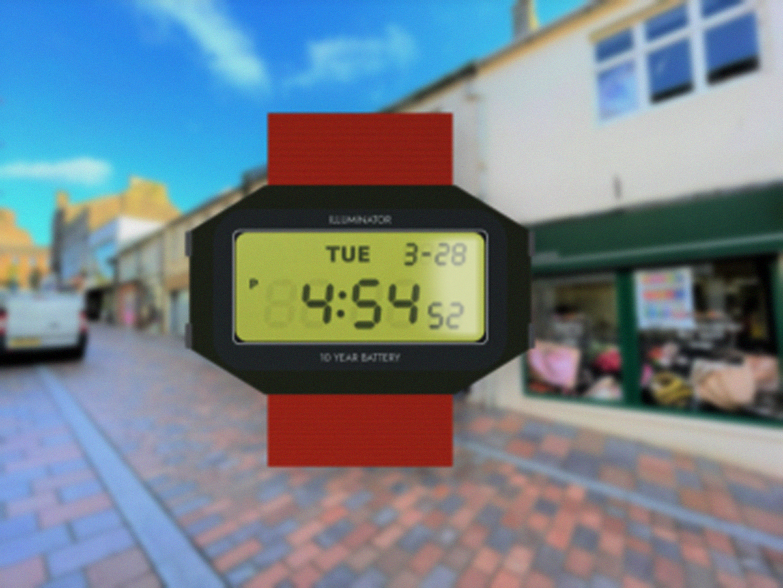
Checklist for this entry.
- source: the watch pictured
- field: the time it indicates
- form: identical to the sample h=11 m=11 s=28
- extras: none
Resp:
h=4 m=54 s=52
